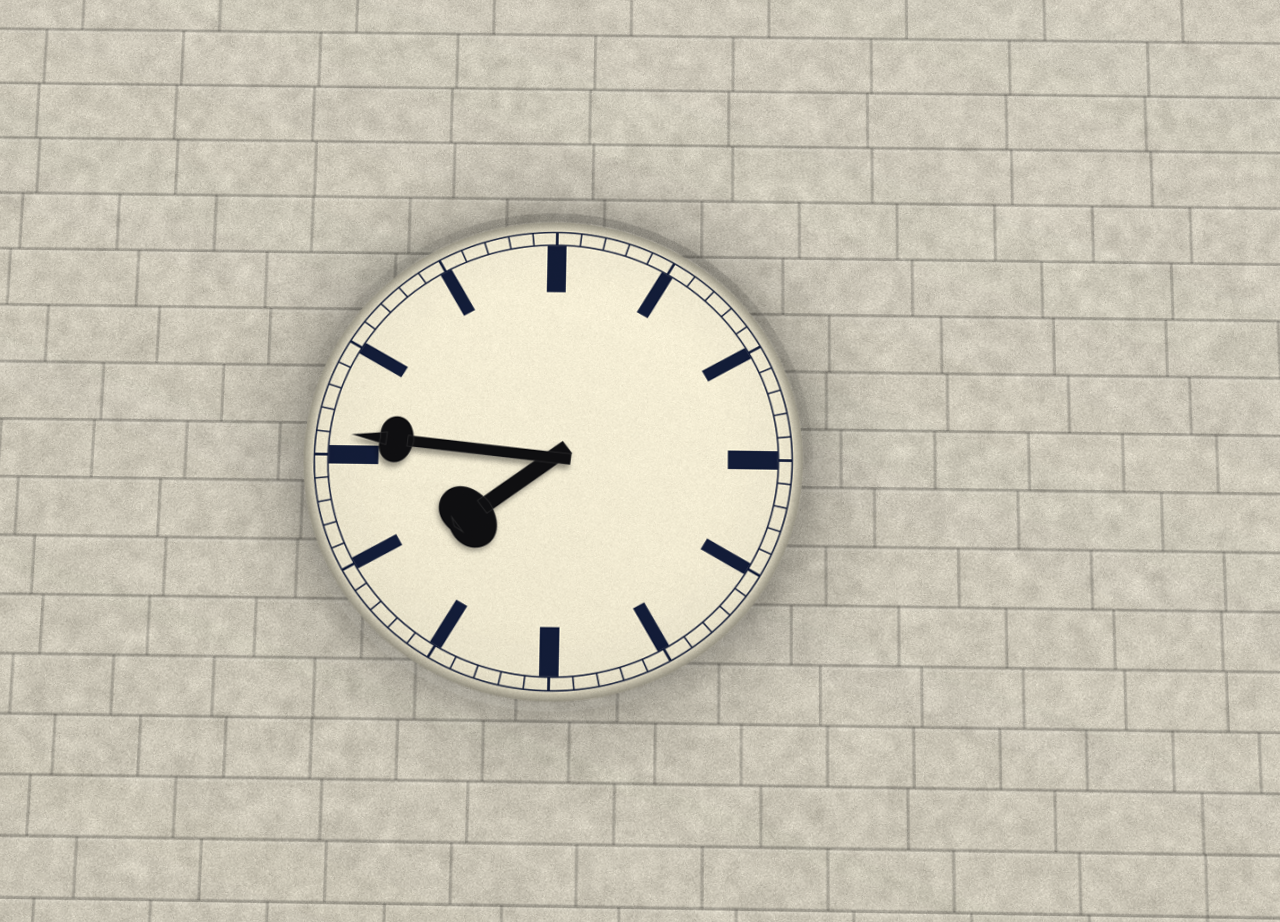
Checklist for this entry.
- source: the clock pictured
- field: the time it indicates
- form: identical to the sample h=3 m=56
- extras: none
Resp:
h=7 m=46
